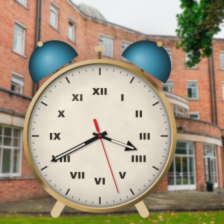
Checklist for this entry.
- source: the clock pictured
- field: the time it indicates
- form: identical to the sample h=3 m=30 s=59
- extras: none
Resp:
h=3 m=40 s=27
